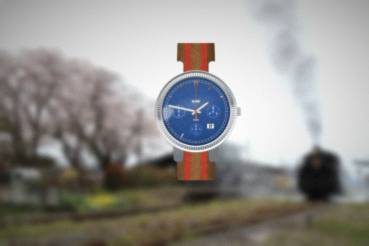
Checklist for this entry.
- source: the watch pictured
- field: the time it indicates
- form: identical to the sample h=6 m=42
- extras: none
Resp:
h=1 m=47
